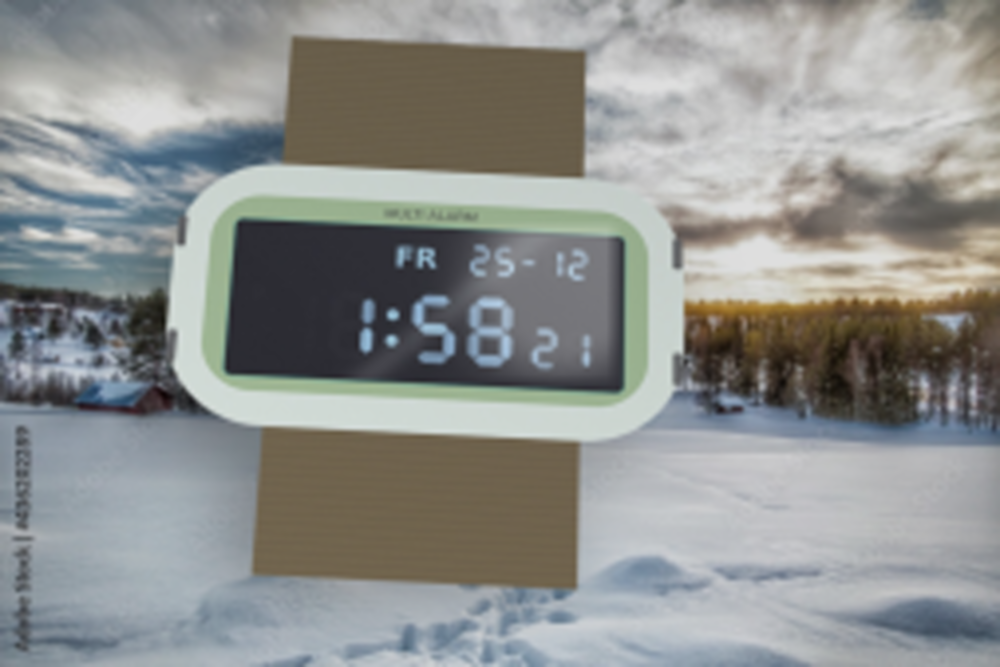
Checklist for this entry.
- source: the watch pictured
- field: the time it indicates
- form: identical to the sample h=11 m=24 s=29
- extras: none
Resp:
h=1 m=58 s=21
